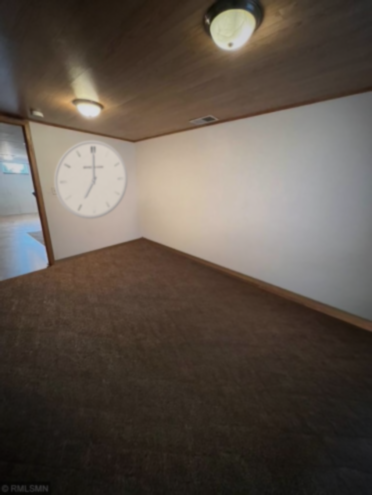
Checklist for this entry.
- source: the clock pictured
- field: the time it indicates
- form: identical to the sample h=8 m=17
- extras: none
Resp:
h=7 m=0
